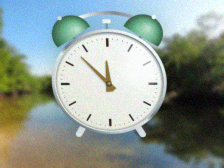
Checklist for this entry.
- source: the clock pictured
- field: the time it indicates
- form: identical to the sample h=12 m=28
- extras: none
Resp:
h=11 m=53
